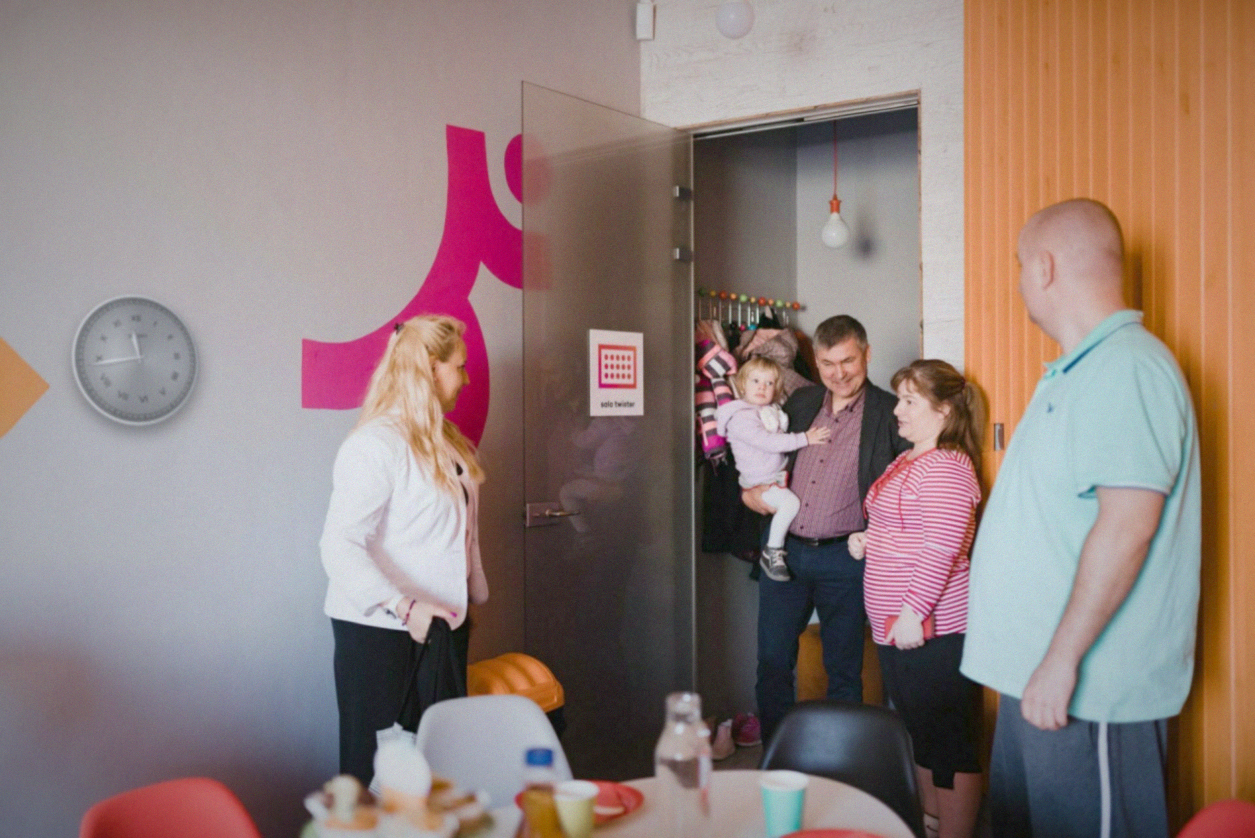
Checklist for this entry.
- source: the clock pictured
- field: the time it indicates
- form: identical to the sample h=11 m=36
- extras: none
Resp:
h=11 m=44
